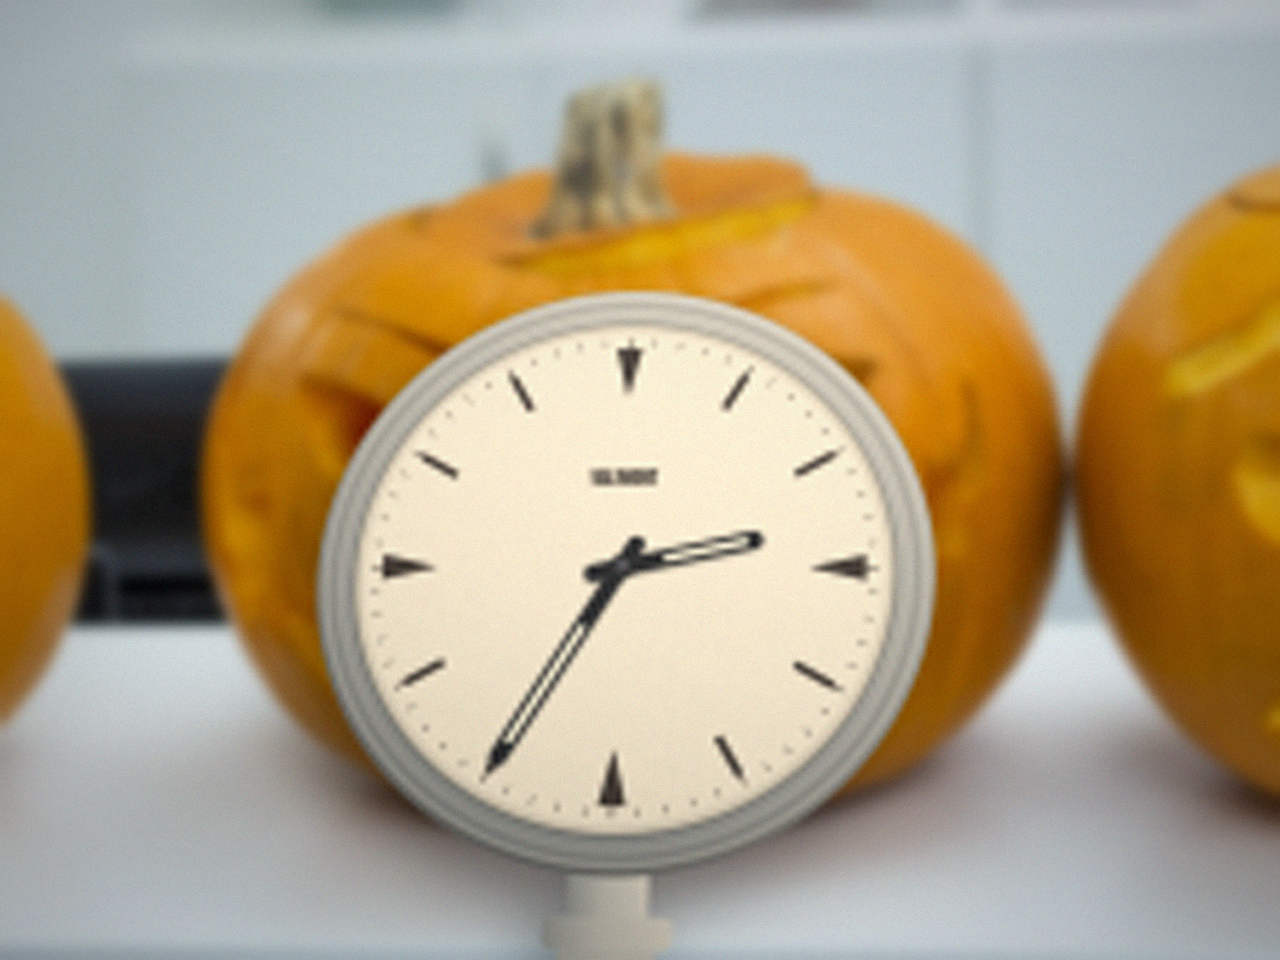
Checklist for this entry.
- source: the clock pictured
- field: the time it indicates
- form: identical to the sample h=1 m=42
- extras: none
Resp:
h=2 m=35
